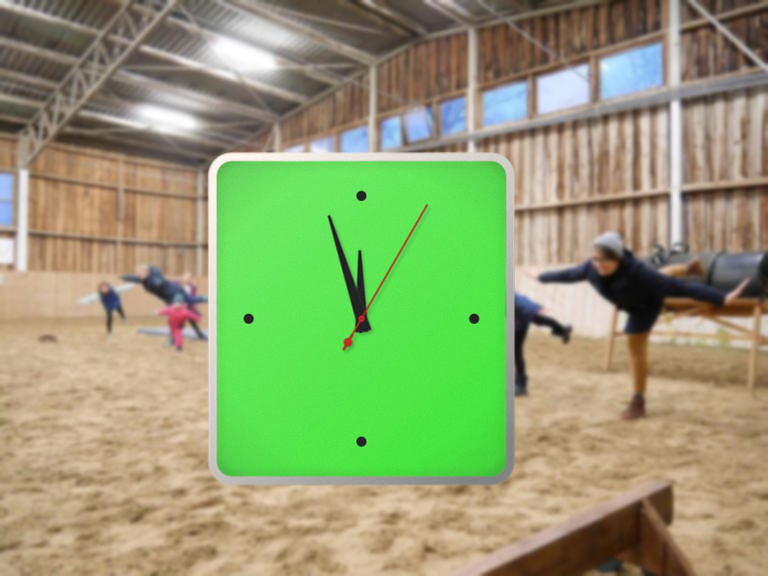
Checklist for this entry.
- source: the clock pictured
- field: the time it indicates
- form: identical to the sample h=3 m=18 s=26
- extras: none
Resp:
h=11 m=57 s=5
